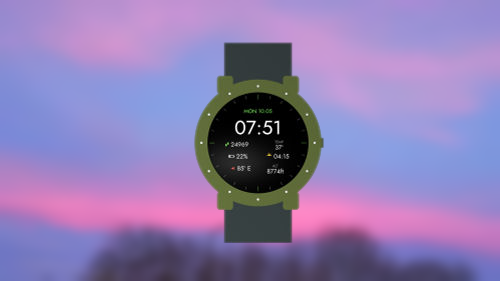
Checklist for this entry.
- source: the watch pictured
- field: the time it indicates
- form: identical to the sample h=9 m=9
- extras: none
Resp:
h=7 m=51
